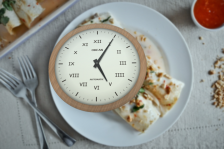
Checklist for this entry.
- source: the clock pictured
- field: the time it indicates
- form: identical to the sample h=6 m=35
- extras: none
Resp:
h=5 m=5
